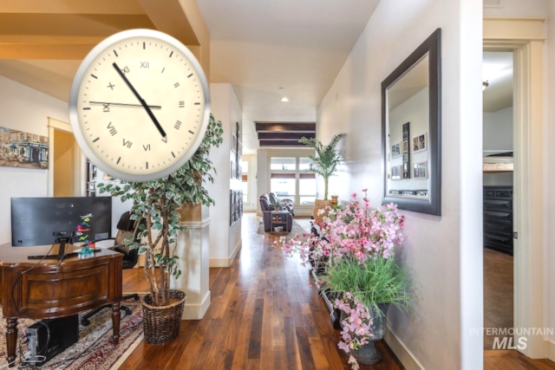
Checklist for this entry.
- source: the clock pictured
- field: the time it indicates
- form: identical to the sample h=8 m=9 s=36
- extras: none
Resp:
h=4 m=53 s=46
